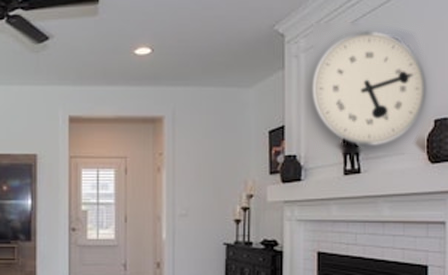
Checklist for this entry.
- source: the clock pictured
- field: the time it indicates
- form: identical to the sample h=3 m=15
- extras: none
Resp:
h=5 m=12
